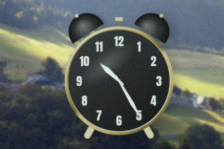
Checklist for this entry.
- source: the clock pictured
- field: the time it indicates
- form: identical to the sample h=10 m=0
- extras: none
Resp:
h=10 m=25
